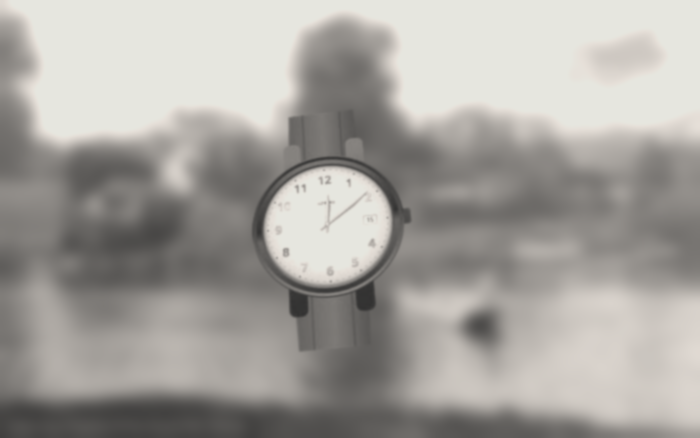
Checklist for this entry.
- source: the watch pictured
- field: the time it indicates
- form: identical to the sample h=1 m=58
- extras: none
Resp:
h=12 m=9
